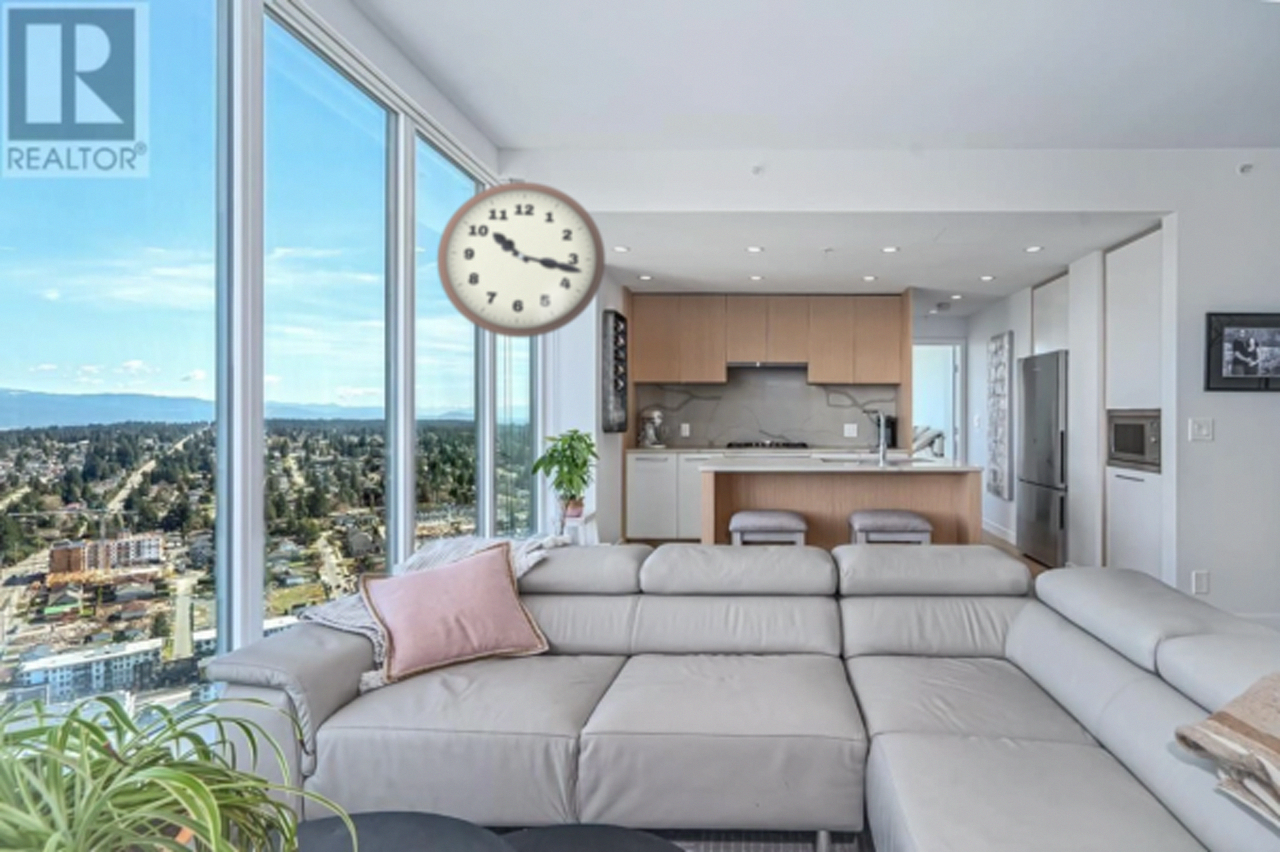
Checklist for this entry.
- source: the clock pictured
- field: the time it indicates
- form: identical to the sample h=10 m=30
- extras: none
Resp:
h=10 m=17
